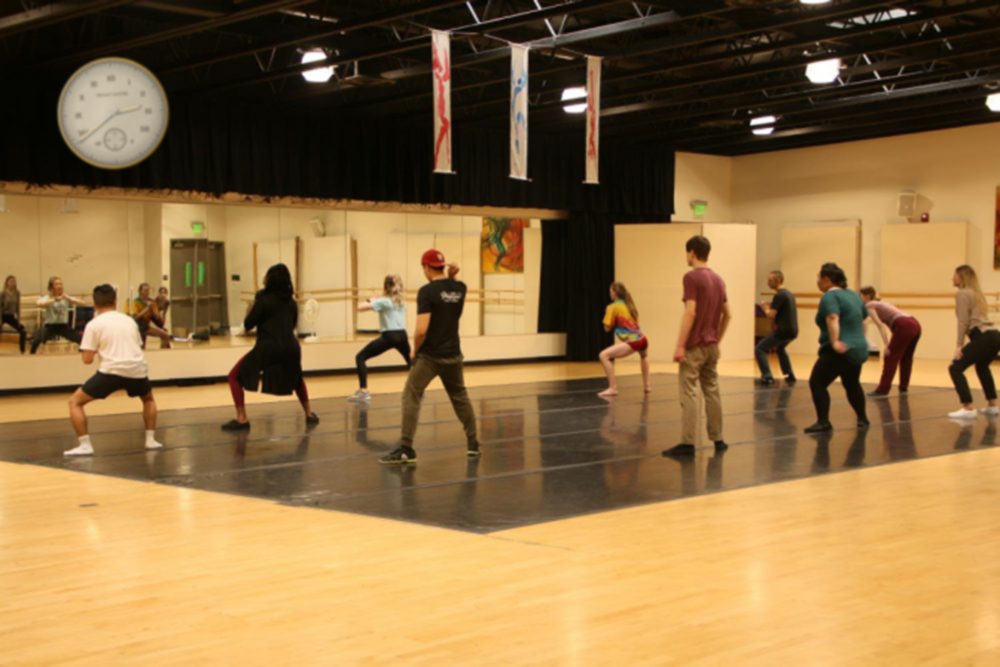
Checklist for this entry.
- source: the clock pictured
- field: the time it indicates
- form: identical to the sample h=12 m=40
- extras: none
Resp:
h=2 m=39
